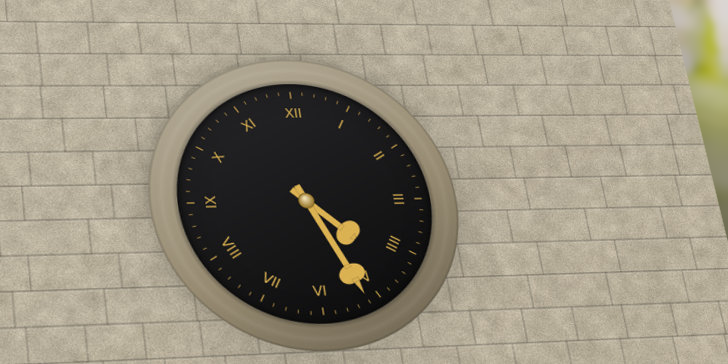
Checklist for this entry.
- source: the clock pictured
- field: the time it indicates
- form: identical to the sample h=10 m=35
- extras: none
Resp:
h=4 m=26
